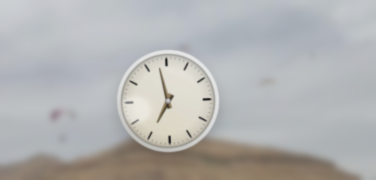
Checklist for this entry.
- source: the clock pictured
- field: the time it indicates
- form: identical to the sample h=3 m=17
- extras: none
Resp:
h=6 m=58
